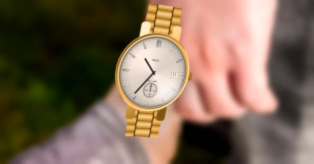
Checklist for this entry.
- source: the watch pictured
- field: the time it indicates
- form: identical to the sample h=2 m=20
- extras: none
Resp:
h=10 m=36
